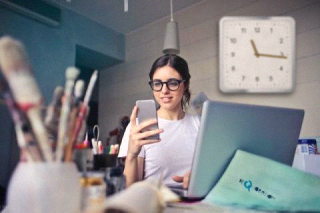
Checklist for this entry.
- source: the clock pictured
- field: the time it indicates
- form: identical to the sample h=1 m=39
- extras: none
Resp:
h=11 m=16
